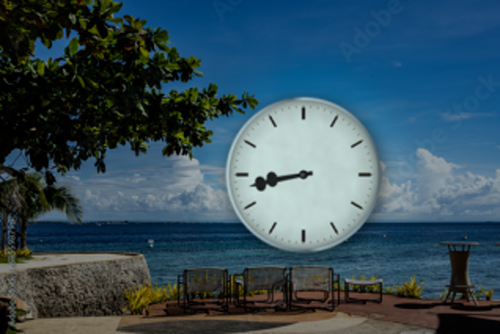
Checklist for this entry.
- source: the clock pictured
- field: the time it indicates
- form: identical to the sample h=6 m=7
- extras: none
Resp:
h=8 m=43
